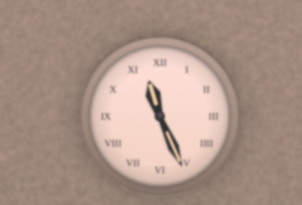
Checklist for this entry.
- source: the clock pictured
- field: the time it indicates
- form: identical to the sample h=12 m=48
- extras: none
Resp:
h=11 m=26
